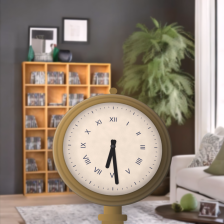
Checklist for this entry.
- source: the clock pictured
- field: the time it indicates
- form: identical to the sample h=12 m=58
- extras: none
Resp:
h=6 m=29
